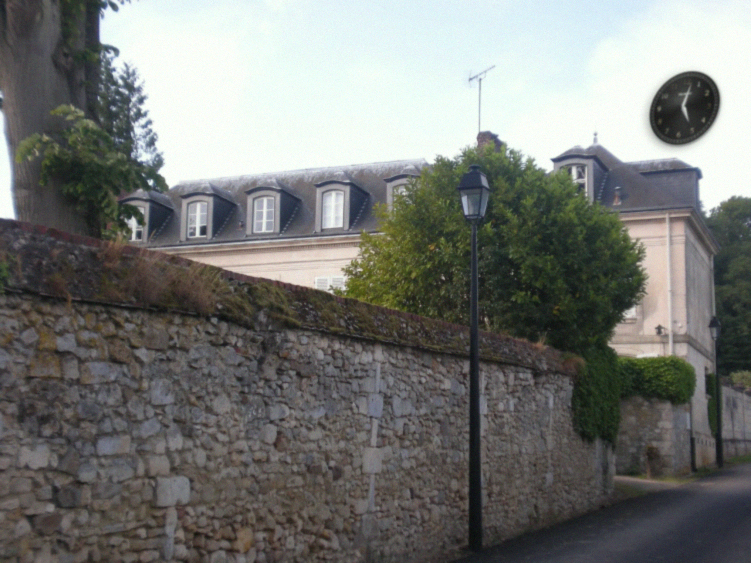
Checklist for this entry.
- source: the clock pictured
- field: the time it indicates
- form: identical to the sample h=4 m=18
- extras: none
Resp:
h=5 m=2
